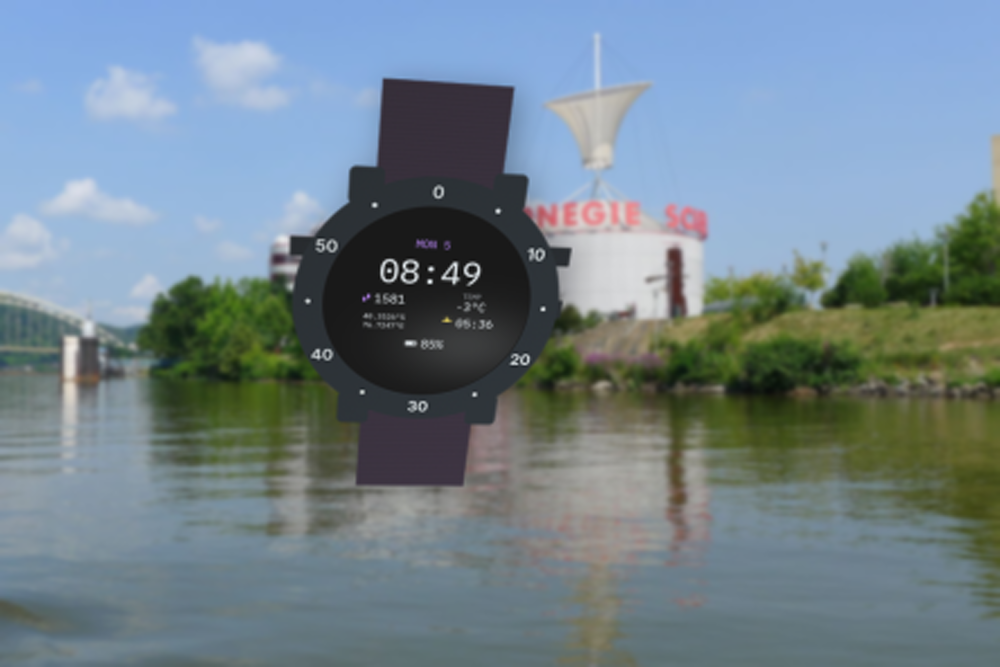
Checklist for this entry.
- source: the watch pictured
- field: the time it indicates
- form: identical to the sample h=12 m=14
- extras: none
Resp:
h=8 m=49
